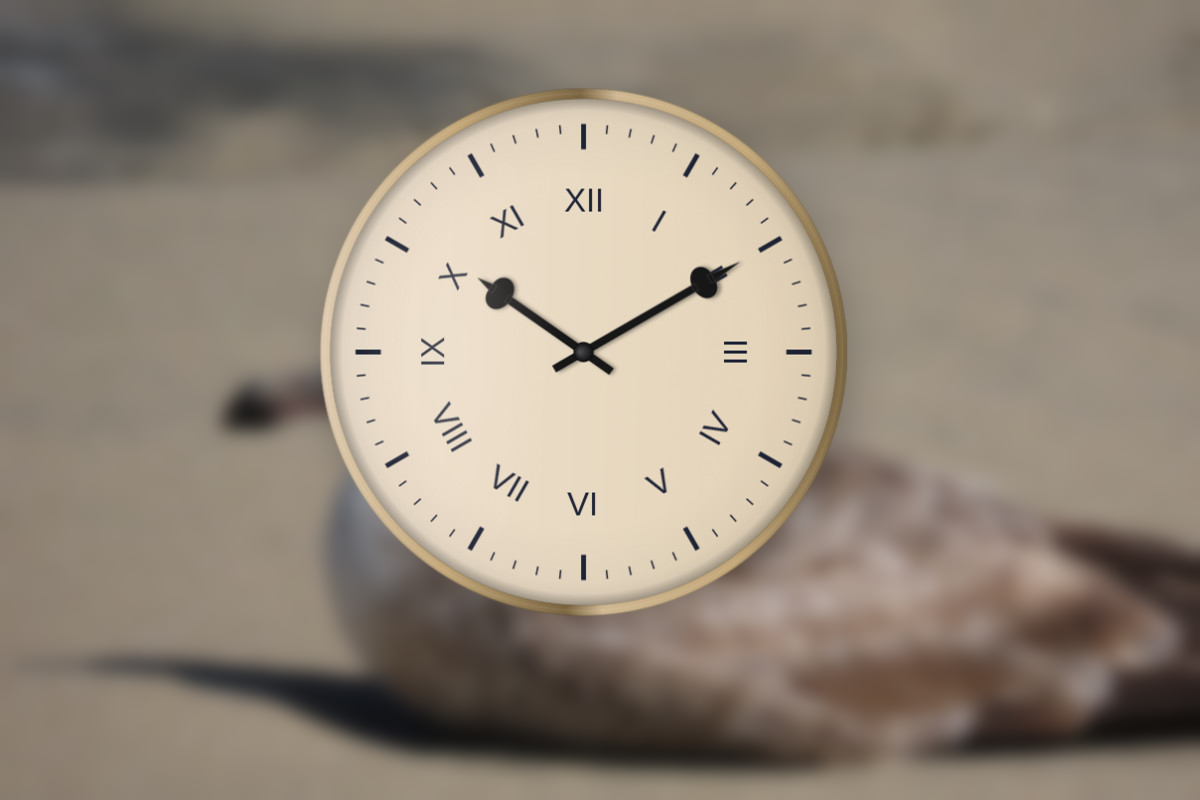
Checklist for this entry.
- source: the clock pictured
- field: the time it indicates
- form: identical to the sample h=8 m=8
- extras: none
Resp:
h=10 m=10
